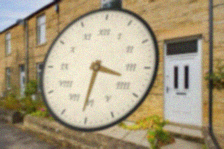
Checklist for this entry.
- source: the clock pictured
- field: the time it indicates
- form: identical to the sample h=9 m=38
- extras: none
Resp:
h=3 m=31
